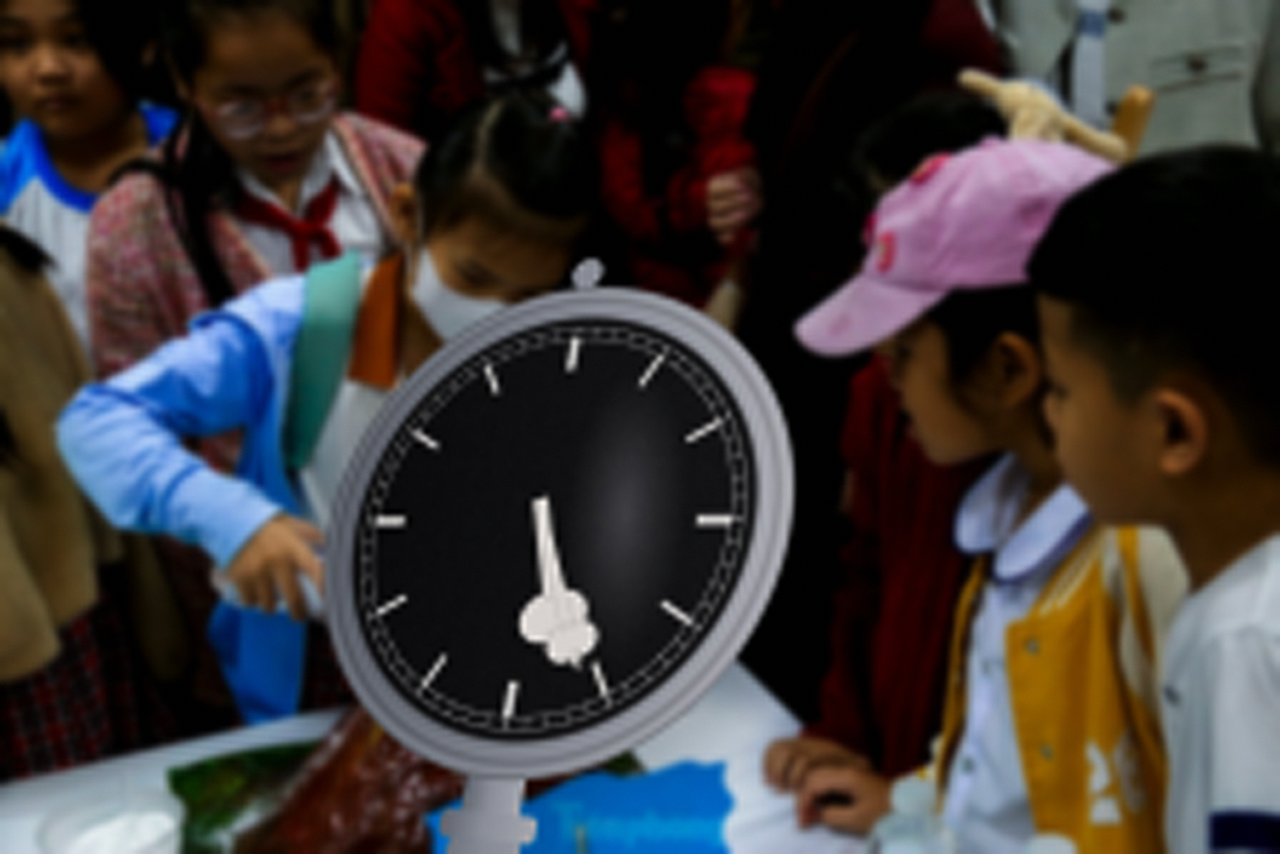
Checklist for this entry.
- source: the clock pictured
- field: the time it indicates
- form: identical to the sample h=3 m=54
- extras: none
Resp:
h=5 m=26
